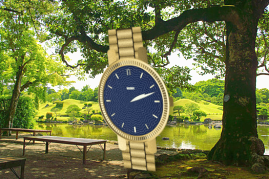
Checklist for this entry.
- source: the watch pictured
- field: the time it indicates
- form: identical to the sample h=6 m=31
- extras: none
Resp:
h=2 m=12
